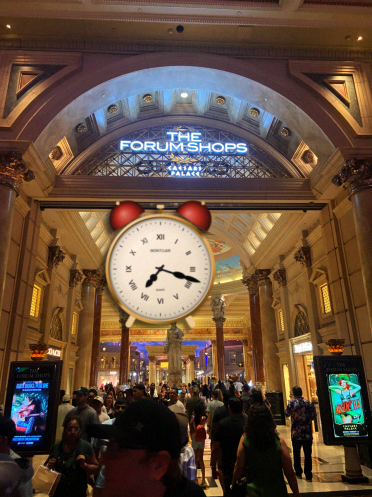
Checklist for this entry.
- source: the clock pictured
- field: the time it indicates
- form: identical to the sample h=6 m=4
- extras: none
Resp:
h=7 m=18
